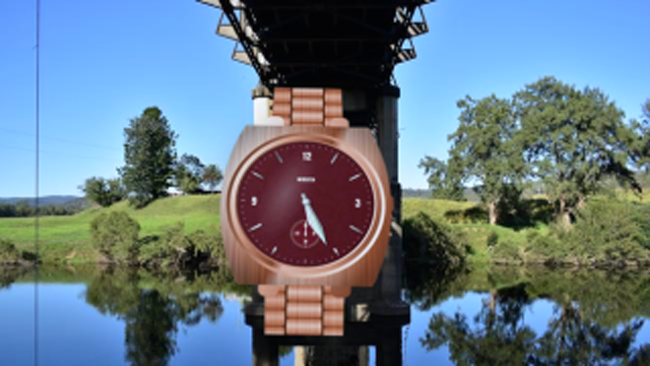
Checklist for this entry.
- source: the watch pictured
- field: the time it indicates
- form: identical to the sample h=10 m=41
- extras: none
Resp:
h=5 m=26
